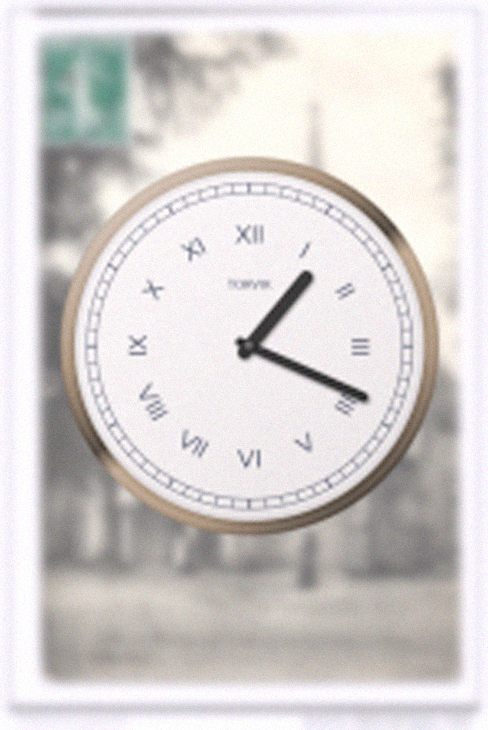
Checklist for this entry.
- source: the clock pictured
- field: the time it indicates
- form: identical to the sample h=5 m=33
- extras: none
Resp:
h=1 m=19
